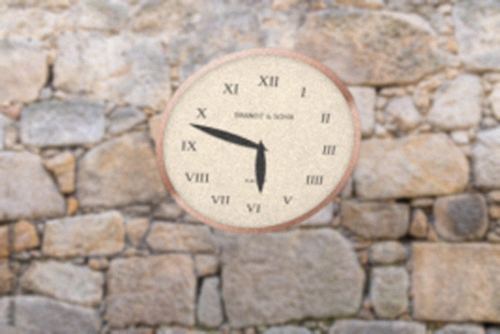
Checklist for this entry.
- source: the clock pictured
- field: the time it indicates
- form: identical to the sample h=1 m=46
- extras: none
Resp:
h=5 m=48
